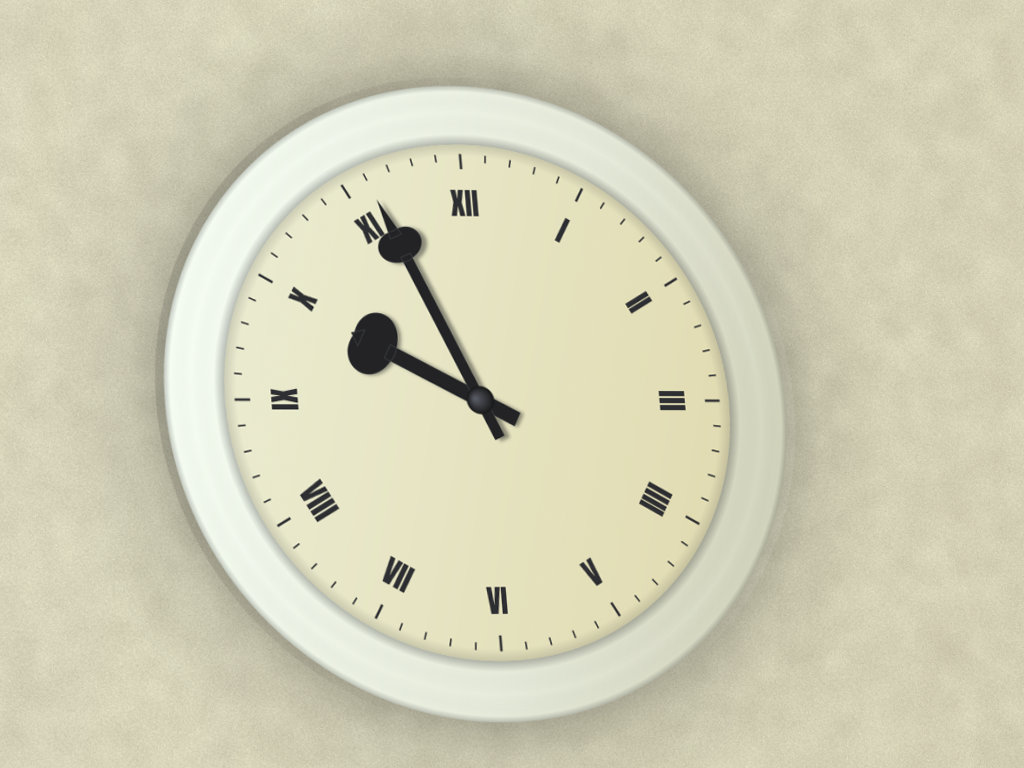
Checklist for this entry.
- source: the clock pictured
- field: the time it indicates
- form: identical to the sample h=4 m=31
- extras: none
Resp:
h=9 m=56
